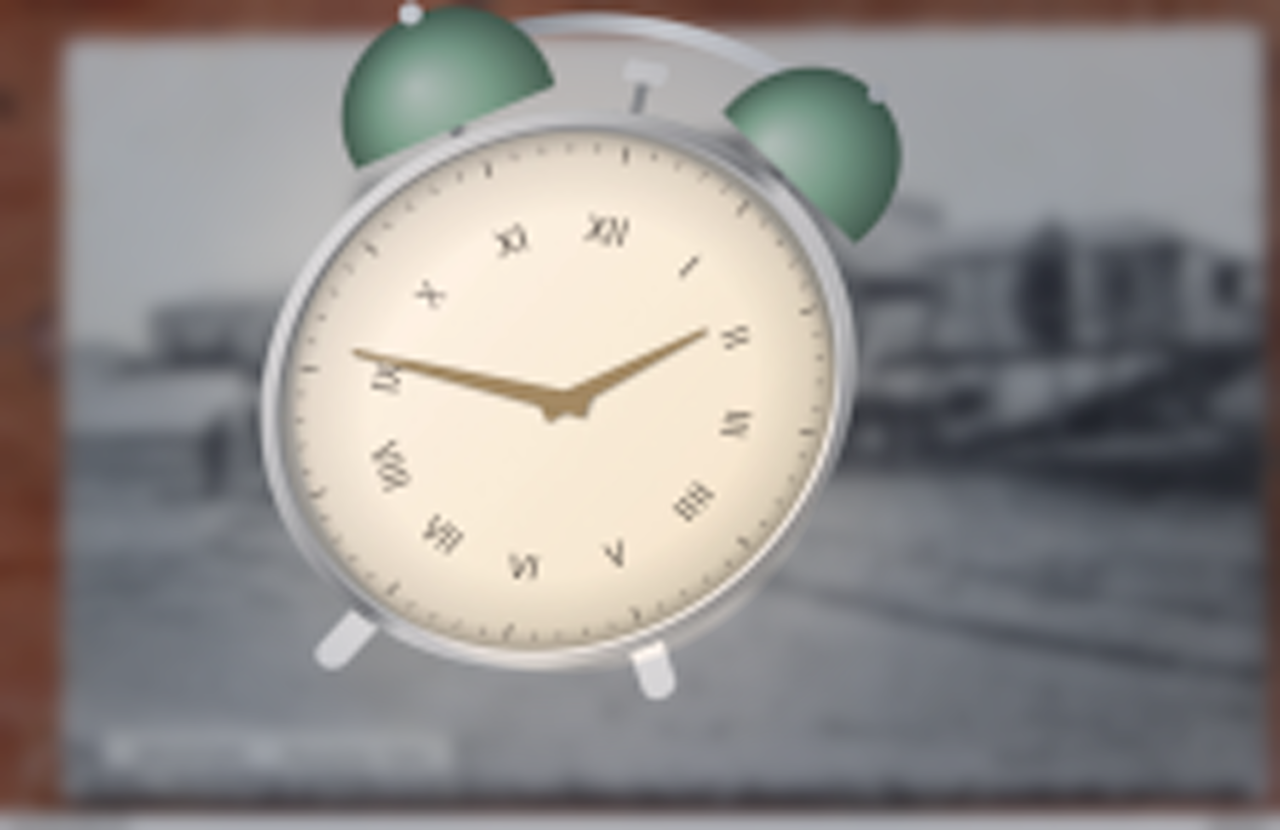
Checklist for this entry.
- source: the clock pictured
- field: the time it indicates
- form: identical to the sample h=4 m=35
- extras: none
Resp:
h=1 m=46
